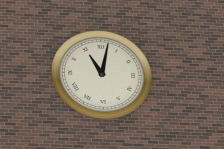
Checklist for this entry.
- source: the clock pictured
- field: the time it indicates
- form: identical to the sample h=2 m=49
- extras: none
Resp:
h=11 m=2
